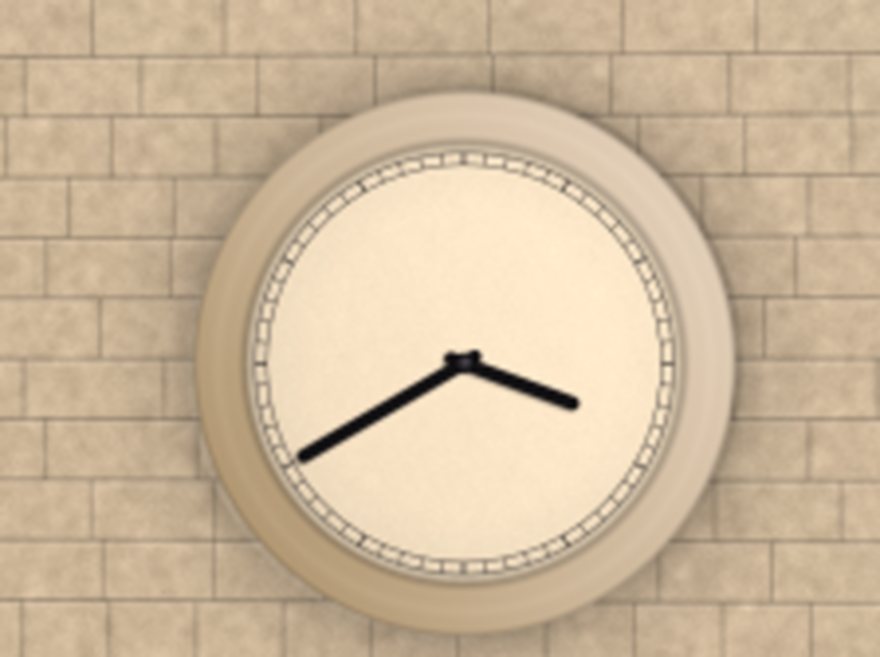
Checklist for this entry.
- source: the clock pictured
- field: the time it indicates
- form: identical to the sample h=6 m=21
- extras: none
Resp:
h=3 m=40
